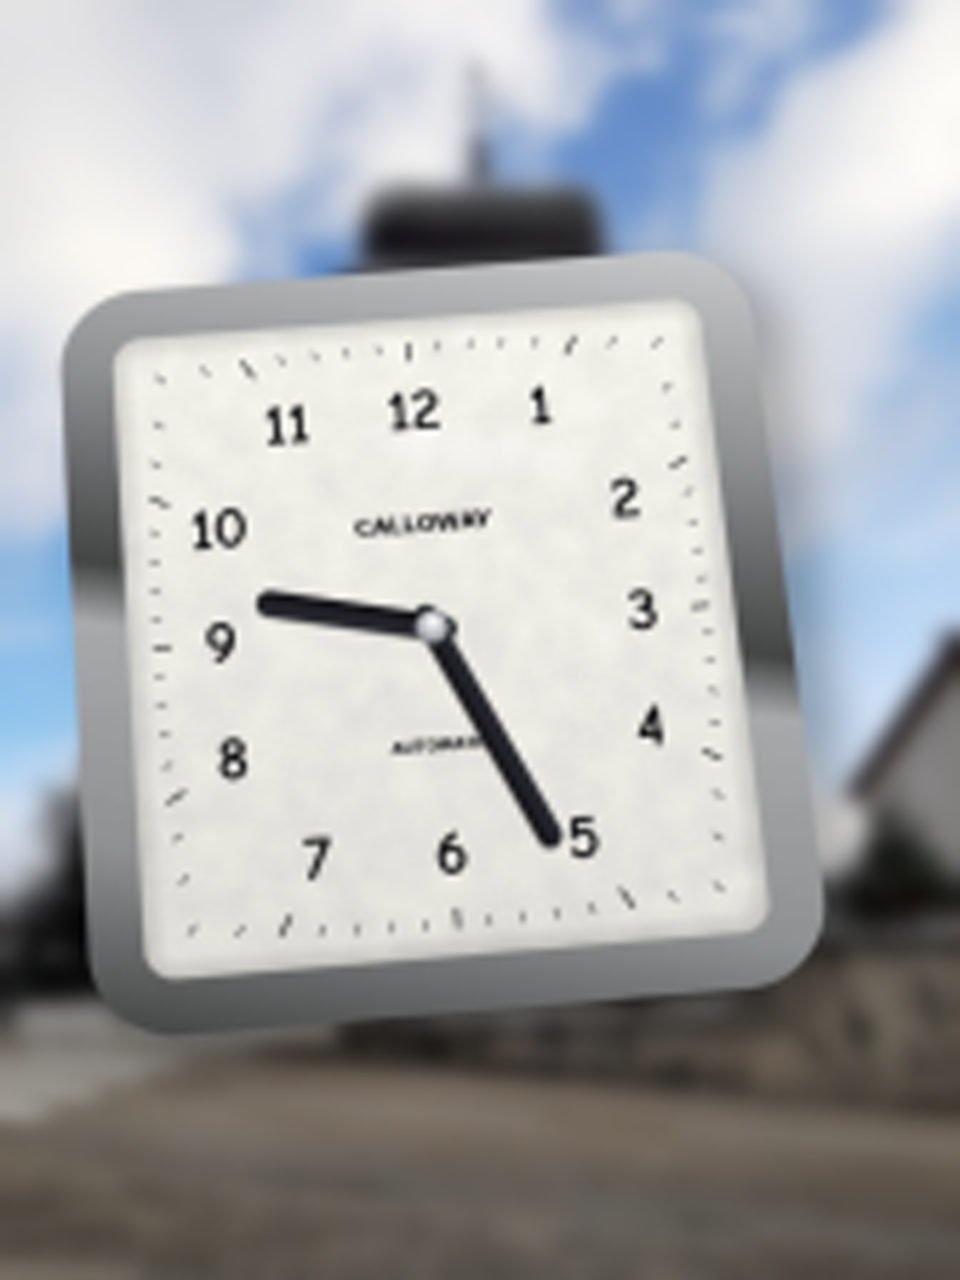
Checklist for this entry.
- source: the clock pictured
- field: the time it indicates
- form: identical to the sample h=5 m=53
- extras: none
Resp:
h=9 m=26
